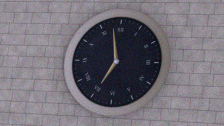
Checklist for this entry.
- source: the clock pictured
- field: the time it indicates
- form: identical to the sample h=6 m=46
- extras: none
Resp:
h=6 m=58
